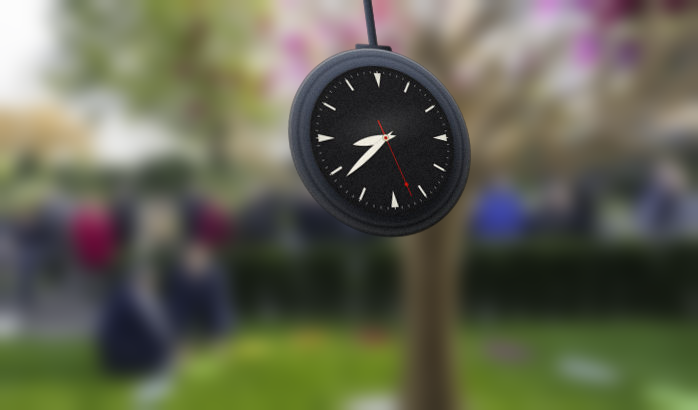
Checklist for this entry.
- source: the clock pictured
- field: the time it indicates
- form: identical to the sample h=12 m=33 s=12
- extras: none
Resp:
h=8 m=38 s=27
